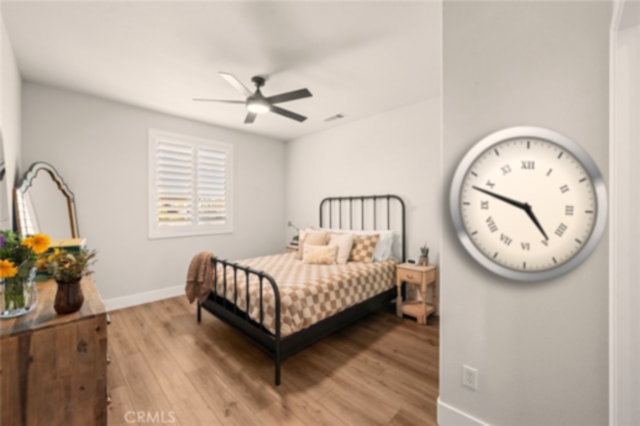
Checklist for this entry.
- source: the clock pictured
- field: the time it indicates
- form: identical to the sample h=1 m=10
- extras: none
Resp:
h=4 m=48
